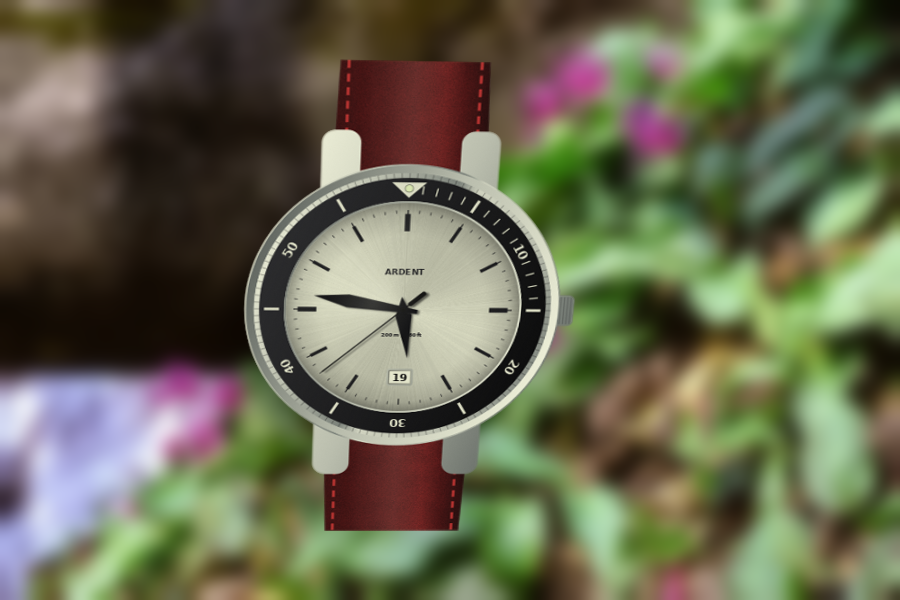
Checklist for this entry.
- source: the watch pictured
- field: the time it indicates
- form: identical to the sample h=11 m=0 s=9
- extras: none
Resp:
h=5 m=46 s=38
